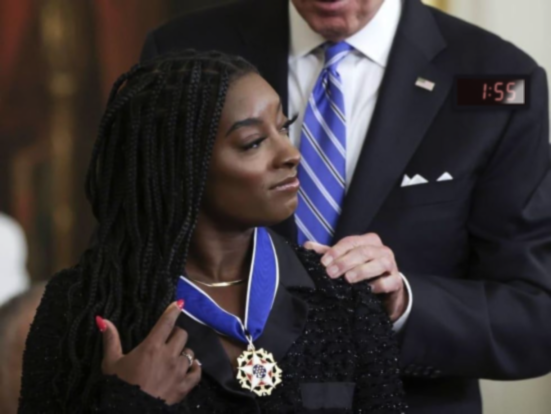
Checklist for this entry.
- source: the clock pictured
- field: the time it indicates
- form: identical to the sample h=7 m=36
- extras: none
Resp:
h=1 m=55
